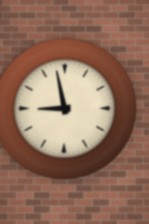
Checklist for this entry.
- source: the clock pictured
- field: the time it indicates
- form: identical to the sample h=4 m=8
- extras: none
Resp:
h=8 m=58
